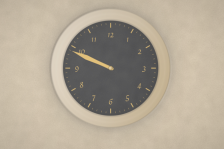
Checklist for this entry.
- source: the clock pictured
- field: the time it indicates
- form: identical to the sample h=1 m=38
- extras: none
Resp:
h=9 m=49
